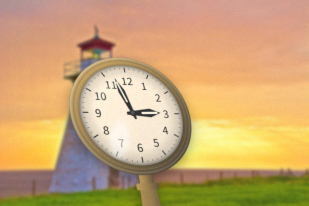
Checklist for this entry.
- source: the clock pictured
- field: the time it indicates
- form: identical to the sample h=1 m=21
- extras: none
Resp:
h=2 m=57
